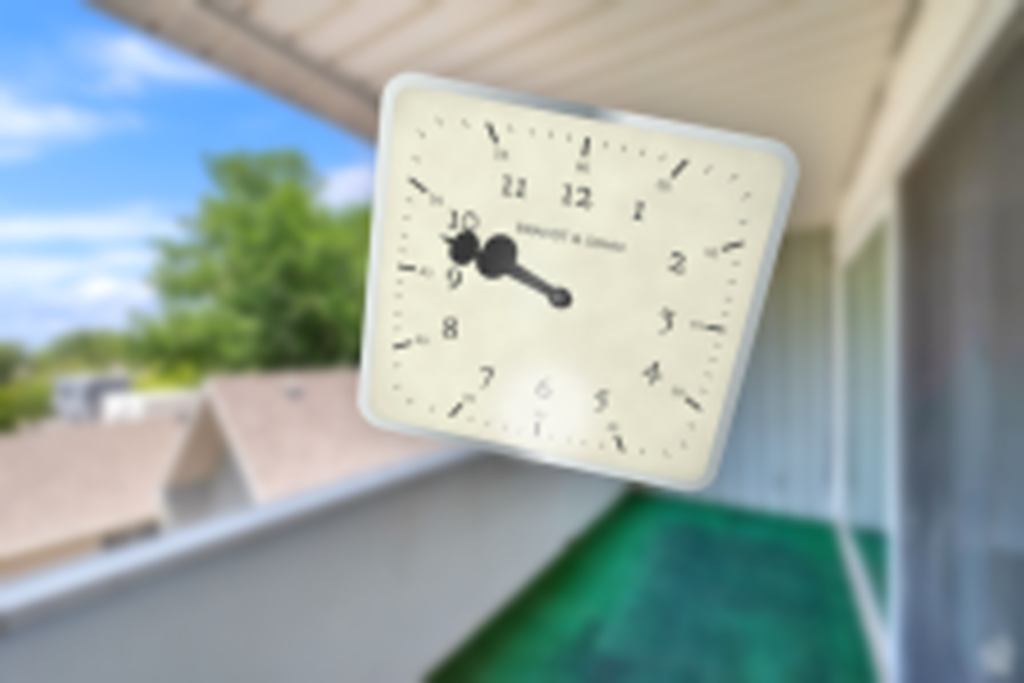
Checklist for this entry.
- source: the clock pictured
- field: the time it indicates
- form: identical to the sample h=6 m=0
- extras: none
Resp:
h=9 m=48
